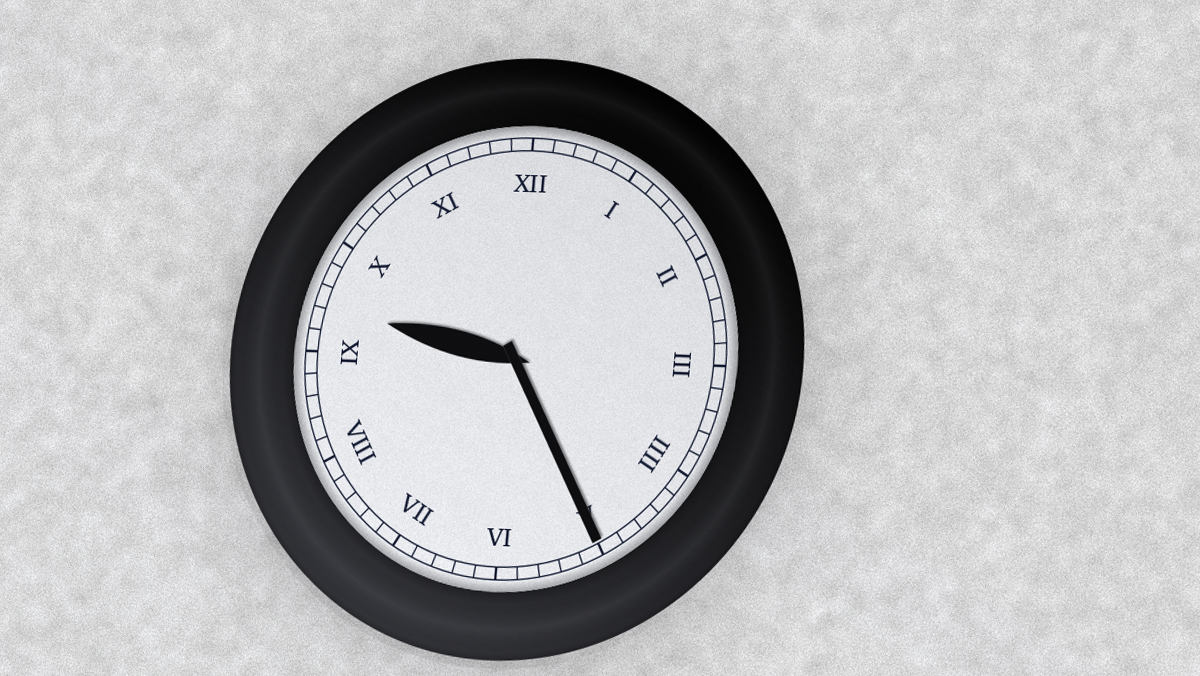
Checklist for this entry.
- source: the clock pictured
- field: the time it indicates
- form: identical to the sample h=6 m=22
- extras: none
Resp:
h=9 m=25
